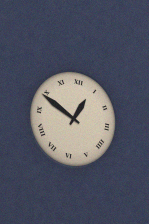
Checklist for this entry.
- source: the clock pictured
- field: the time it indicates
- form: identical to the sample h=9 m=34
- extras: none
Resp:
h=12 m=49
